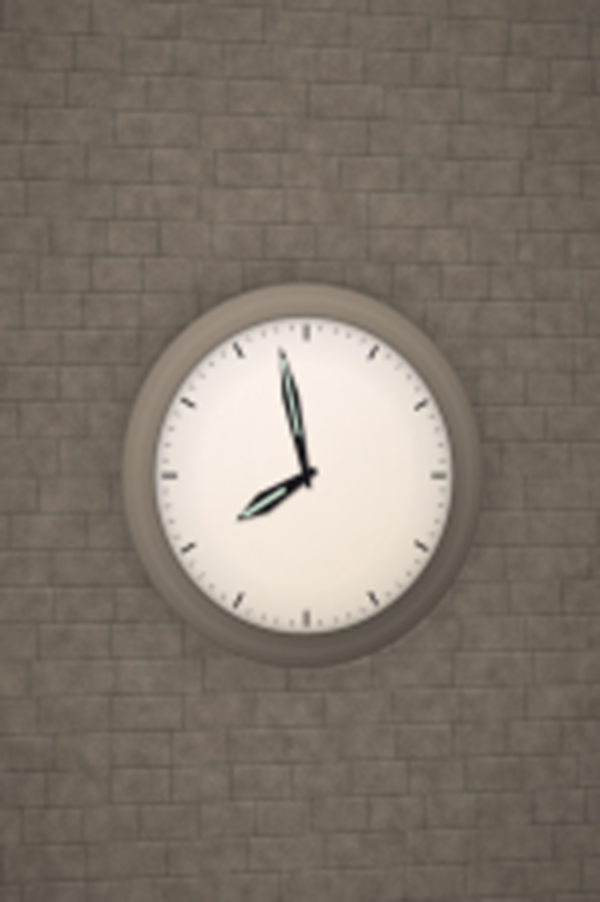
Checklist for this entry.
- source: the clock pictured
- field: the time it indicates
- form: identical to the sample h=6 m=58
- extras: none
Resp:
h=7 m=58
